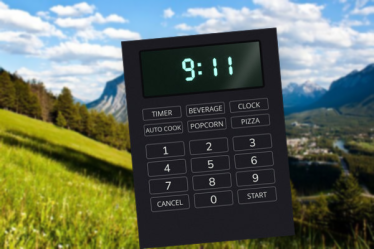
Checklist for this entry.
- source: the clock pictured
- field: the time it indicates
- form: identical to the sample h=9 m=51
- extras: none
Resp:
h=9 m=11
